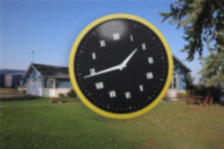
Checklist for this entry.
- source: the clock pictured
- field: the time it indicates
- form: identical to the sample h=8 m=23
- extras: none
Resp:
h=1 m=44
